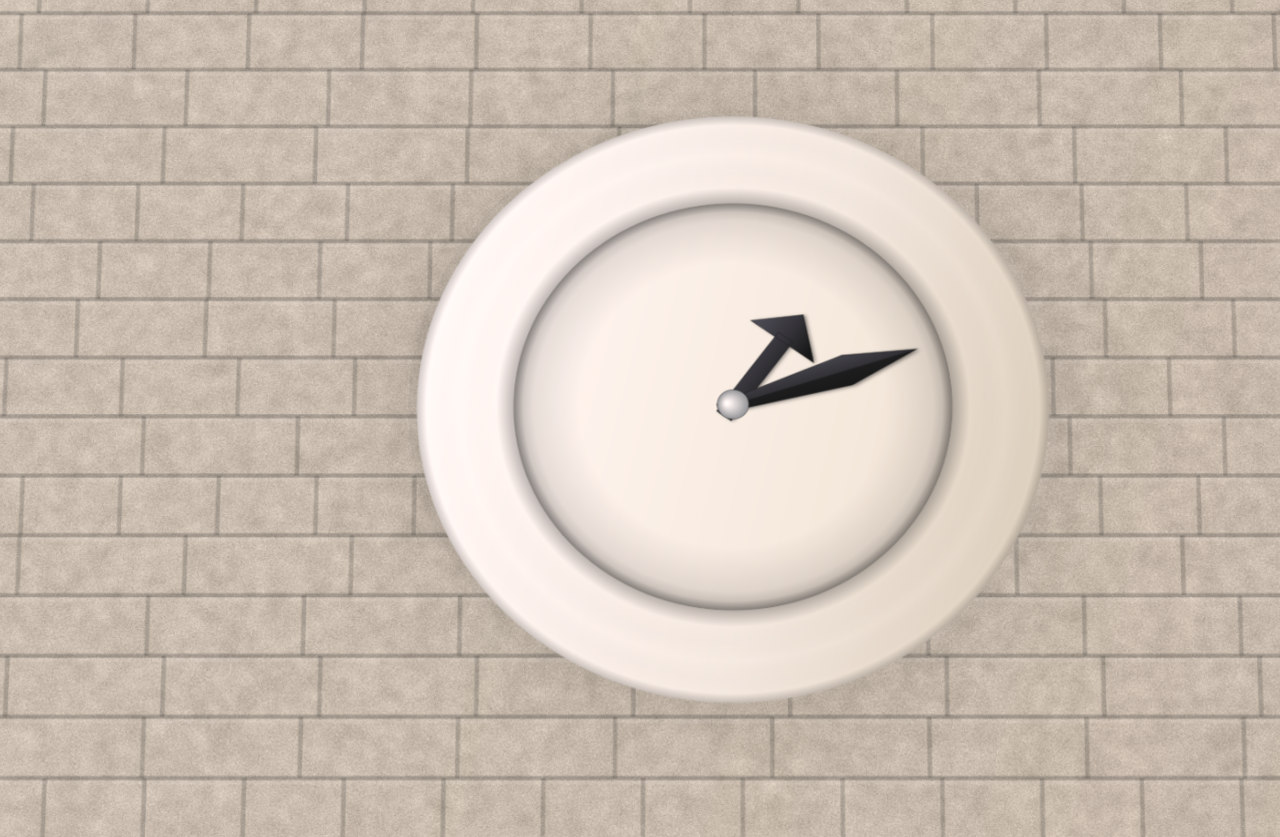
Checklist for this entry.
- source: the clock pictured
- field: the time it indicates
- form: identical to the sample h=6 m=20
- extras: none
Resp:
h=1 m=12
